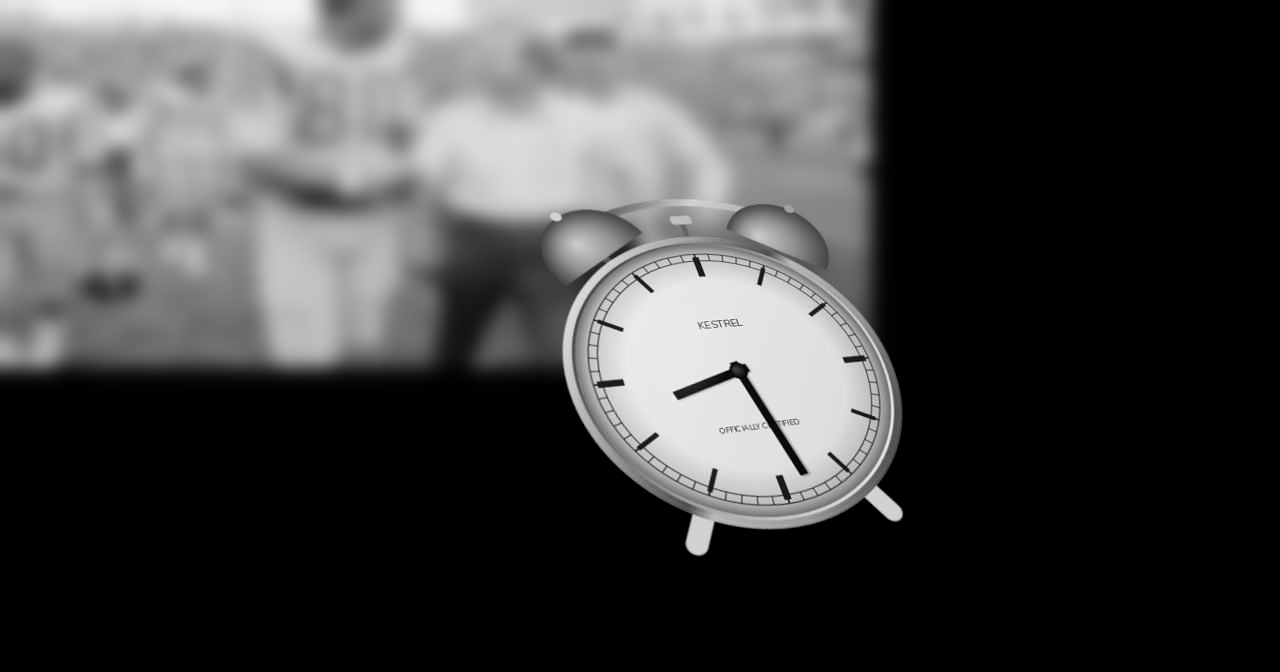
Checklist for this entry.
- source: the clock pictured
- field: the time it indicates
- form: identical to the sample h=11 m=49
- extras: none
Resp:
h=8 m=28
